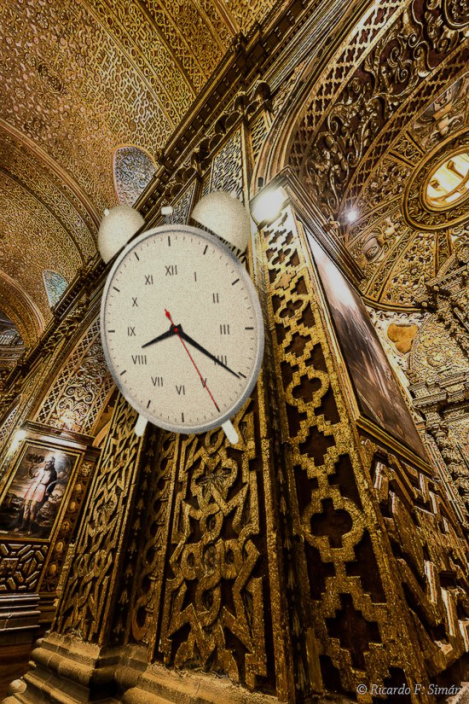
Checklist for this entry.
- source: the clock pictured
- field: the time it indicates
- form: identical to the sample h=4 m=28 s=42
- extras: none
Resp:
h=8 m=20 s=25
